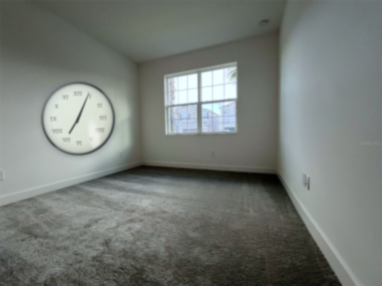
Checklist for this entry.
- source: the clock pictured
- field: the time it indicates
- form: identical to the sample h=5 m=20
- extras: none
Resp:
h=7 m=4
